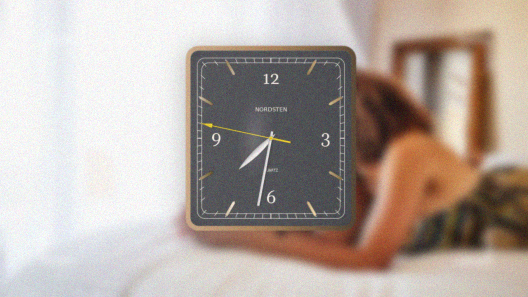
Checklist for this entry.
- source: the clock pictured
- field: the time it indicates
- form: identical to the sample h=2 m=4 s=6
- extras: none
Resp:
h=7 m=31 s=47
